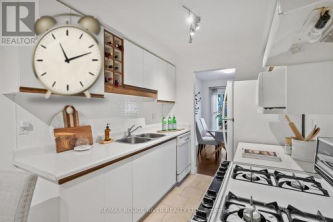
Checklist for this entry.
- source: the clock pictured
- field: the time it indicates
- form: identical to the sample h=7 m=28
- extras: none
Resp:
h=11 m=12
